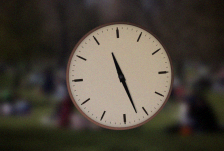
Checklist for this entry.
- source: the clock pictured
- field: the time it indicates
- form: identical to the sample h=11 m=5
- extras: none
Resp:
h=11 m=27
